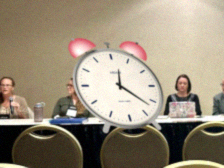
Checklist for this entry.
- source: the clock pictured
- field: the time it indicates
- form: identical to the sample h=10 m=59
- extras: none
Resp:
h=12 m=22
